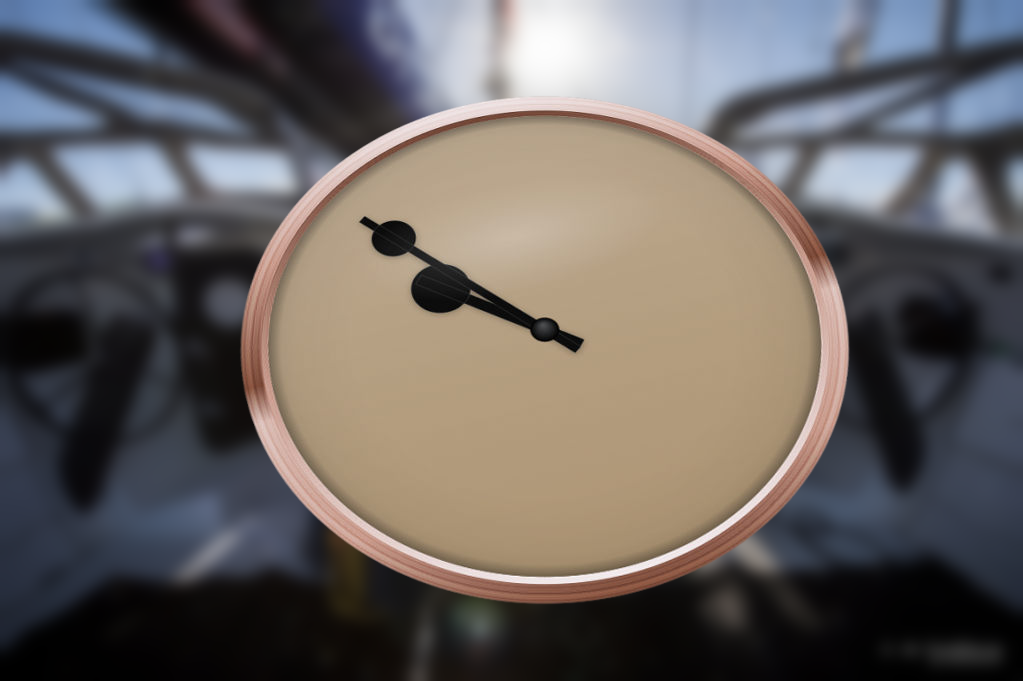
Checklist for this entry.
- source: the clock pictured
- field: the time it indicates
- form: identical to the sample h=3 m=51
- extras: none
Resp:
h=9 m=51
